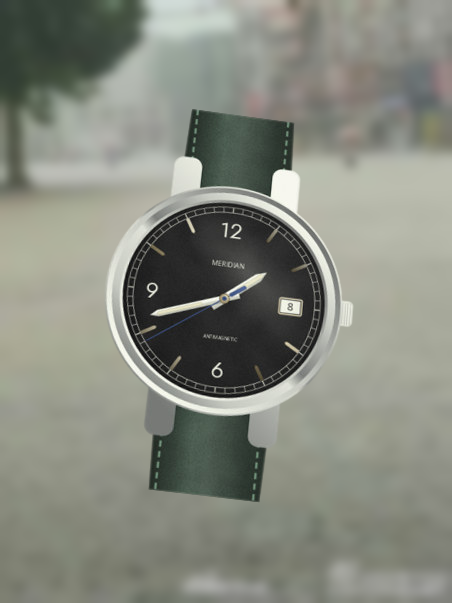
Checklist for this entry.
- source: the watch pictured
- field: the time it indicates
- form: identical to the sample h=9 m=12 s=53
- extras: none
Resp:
h=1 m=41 s=39
